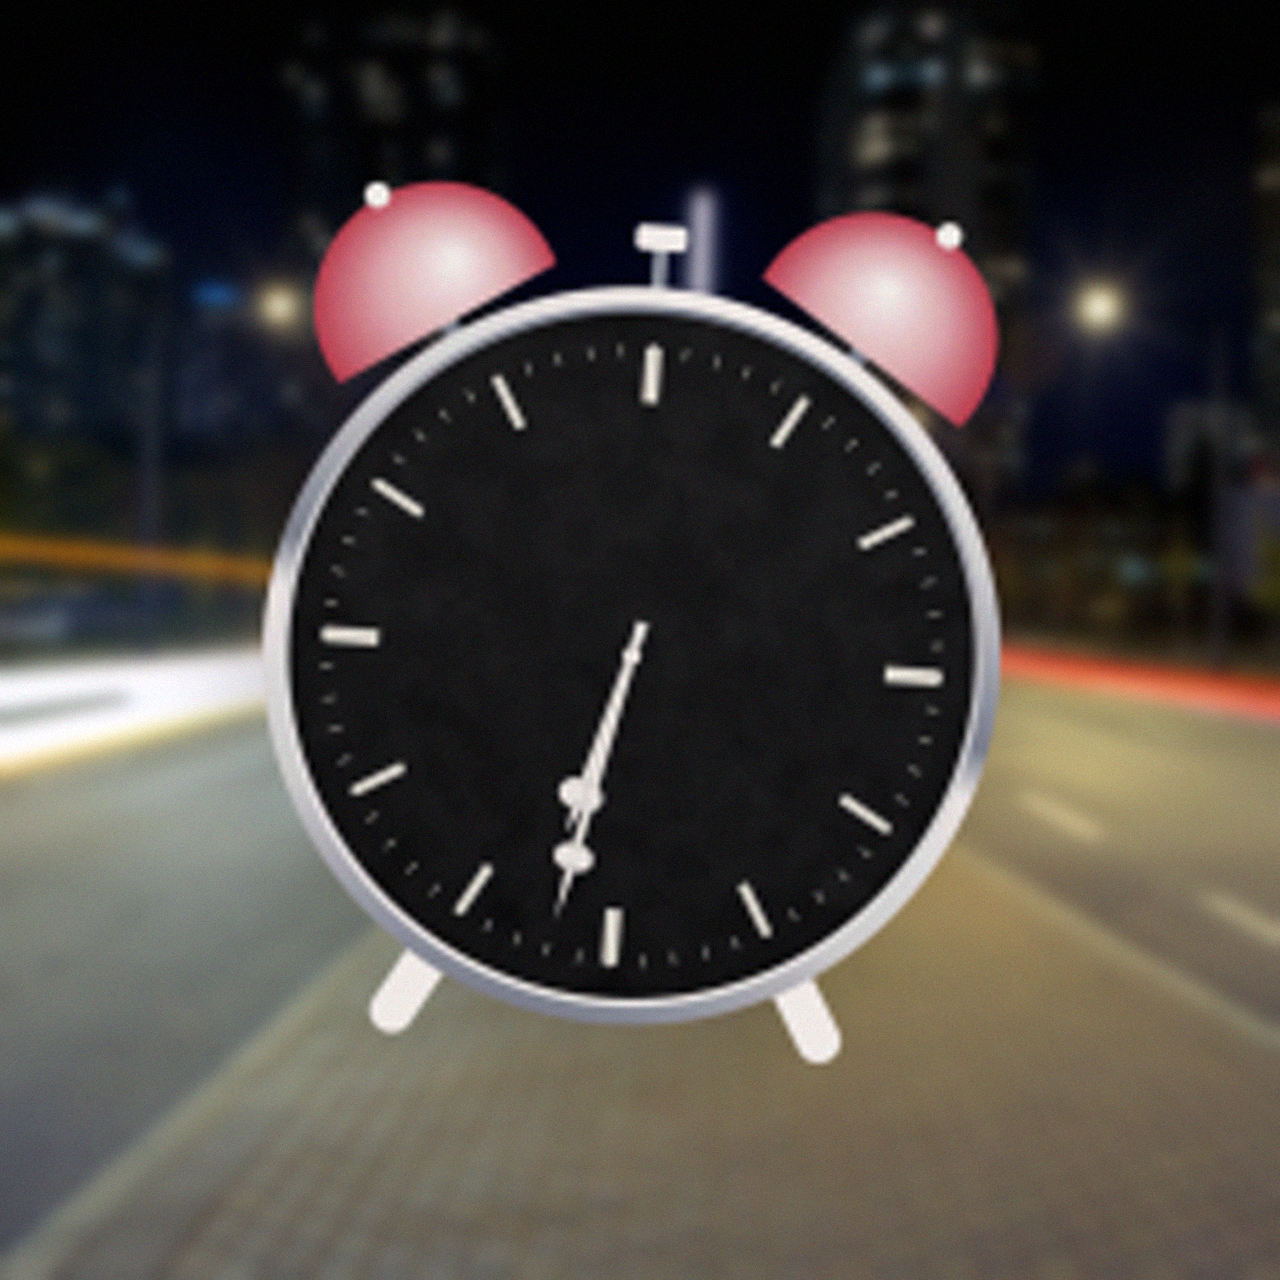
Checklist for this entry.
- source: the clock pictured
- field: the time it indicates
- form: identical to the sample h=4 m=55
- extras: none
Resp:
h=6 m=32
